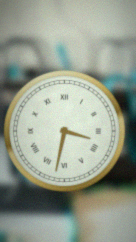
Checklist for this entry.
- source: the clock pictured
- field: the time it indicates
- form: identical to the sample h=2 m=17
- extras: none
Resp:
h=3 m=32
